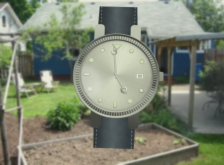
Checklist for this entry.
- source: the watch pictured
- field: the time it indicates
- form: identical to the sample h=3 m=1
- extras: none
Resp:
h=4 m=59
